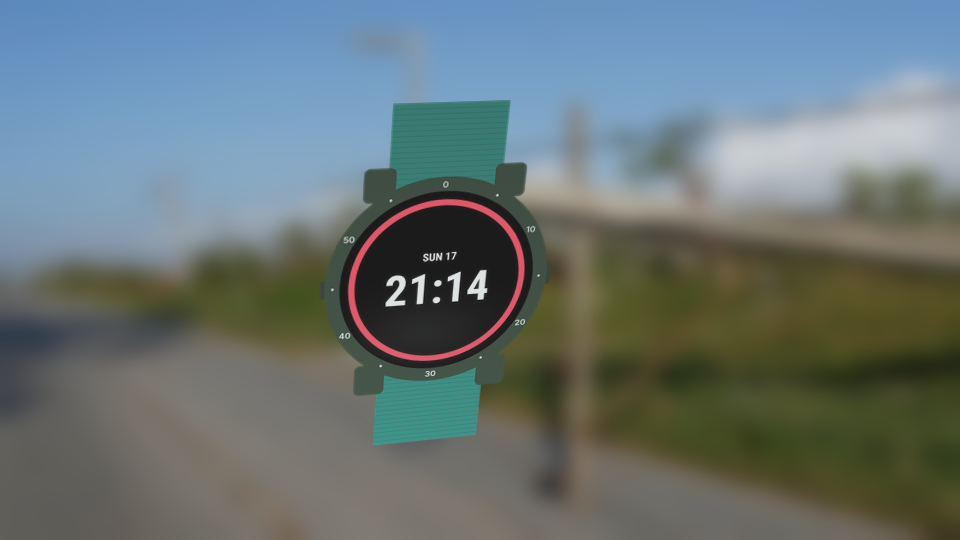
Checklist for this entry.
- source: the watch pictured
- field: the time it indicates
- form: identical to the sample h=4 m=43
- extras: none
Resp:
h=21 m=14
